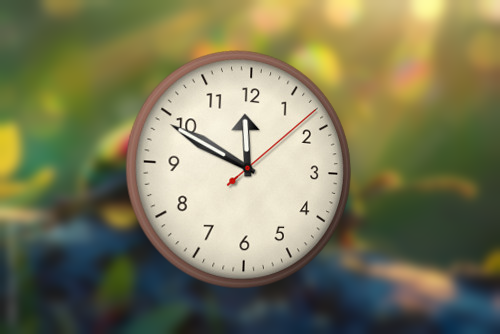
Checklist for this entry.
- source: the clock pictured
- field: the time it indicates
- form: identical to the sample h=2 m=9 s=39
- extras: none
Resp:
h=11 m=49 s=8
